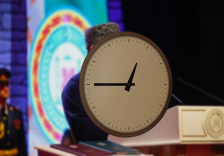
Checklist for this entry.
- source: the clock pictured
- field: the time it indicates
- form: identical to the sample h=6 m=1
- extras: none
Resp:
h=12 m=45
